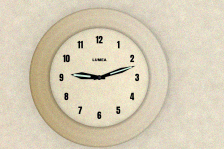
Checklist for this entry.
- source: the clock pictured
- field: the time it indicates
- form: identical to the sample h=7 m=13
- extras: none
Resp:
h=9 m=12
